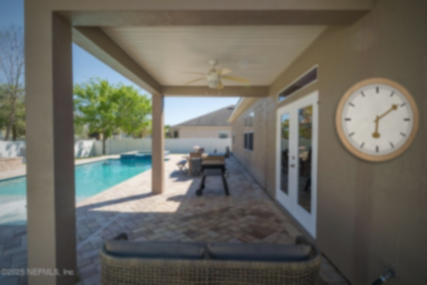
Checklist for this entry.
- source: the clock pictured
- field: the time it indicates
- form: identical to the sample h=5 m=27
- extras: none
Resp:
h=6 m=9
